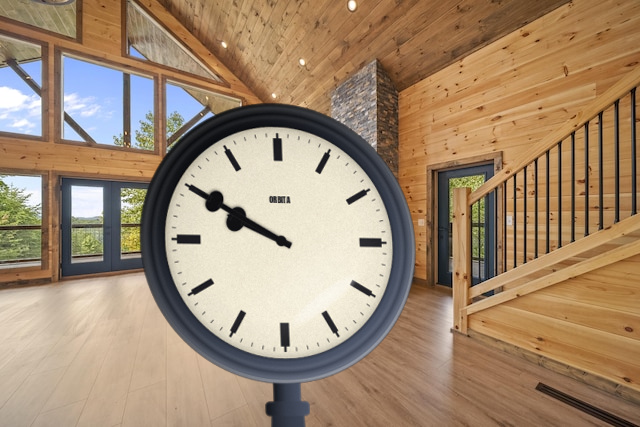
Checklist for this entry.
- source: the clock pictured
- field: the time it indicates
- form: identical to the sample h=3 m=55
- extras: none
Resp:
h=9 m=50
